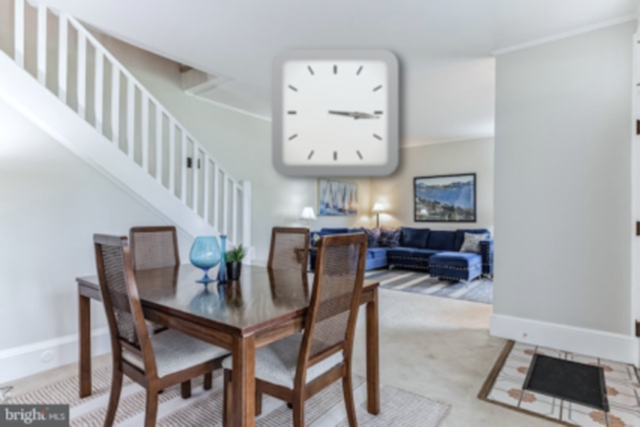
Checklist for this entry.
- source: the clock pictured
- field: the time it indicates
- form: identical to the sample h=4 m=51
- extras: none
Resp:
h=3 m=16
